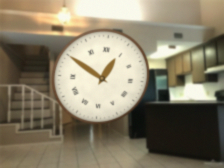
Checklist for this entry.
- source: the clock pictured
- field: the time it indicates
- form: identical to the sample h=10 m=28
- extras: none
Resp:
h=12 m=50
